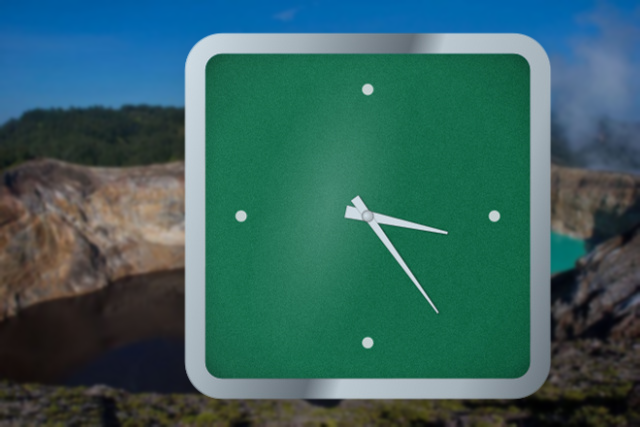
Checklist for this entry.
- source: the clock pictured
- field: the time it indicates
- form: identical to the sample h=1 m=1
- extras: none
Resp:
h=3 m=24
